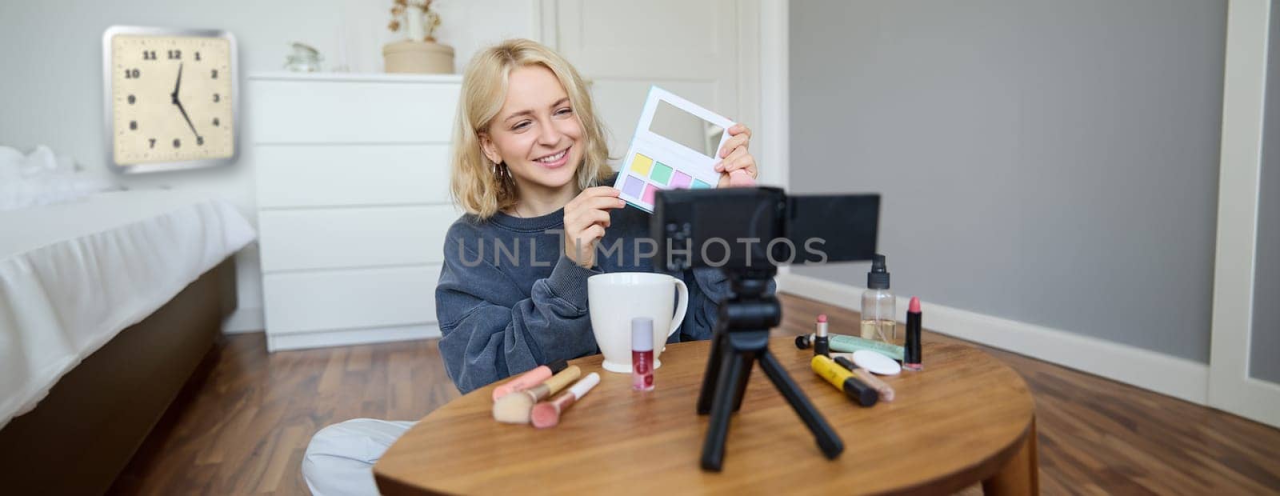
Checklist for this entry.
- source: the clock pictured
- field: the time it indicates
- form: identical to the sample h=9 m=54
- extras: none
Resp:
h=12 m=25
